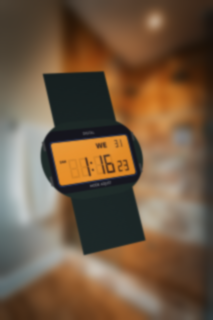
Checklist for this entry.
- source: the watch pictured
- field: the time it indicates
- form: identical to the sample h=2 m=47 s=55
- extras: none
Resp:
h=1 m=16 s=23
